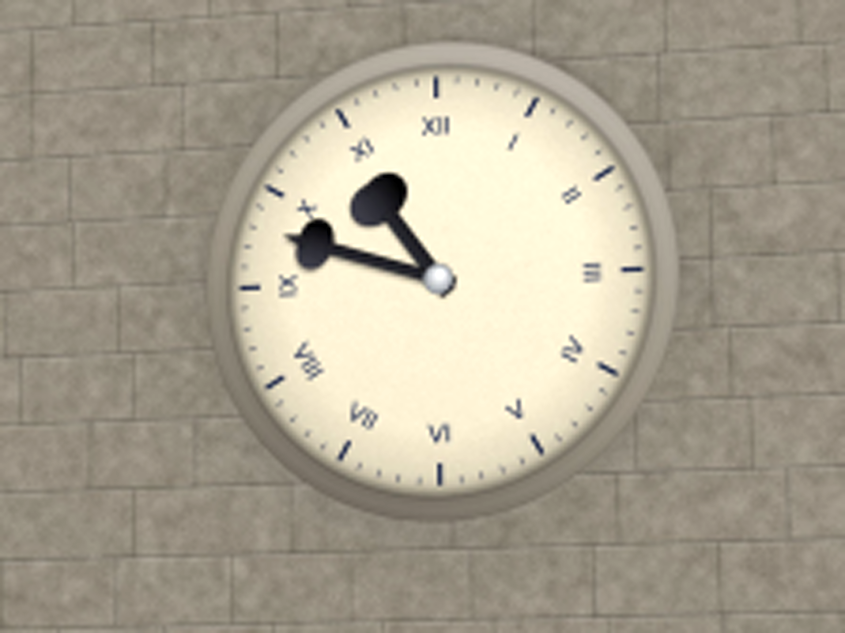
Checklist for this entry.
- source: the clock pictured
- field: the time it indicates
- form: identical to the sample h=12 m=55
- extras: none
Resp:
h=10 m=48
